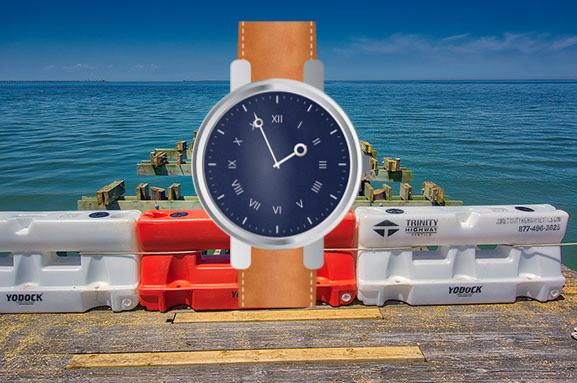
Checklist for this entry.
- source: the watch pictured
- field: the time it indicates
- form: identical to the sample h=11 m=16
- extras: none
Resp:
h=1 m=56
